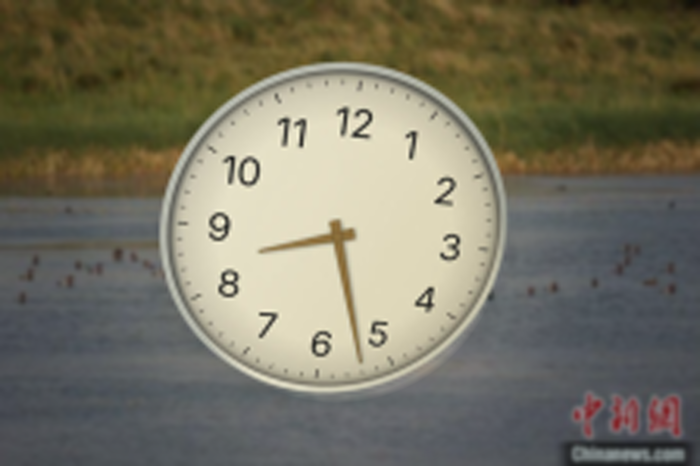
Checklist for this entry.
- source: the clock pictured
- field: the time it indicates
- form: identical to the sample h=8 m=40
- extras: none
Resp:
h=8 m=27
